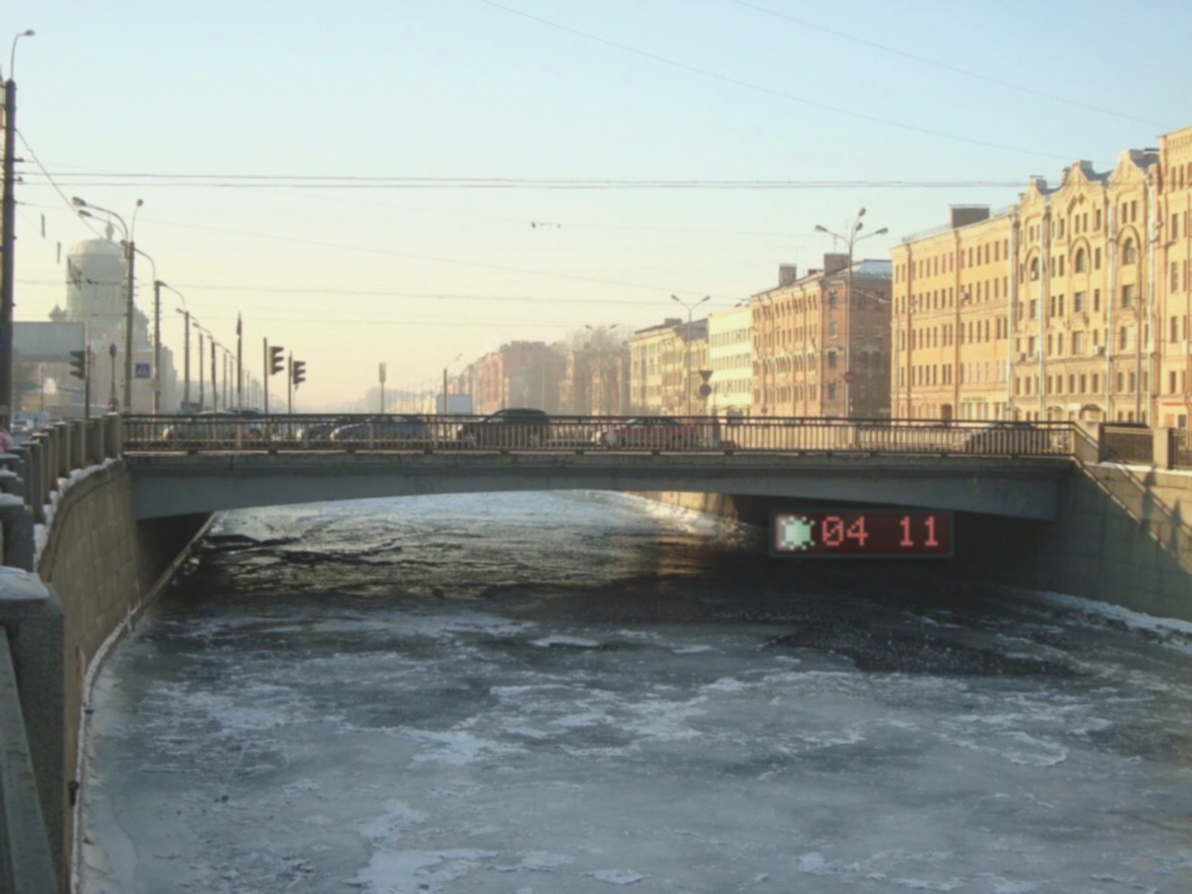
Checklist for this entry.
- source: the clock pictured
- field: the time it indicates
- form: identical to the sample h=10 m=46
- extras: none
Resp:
h=4 m=11
